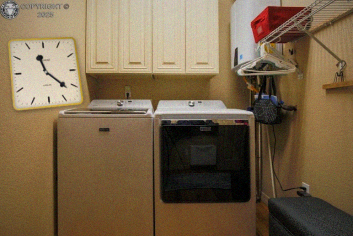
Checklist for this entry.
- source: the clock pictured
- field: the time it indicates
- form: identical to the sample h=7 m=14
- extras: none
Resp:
h=11 m=22
